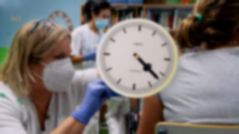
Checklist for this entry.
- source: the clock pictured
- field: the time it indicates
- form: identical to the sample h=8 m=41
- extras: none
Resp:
h=4 m=22
